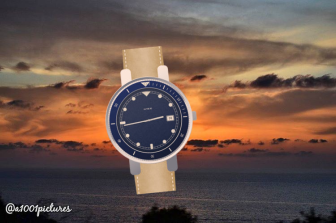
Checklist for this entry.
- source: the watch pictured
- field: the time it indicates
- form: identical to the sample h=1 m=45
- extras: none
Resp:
h=2 m=44
